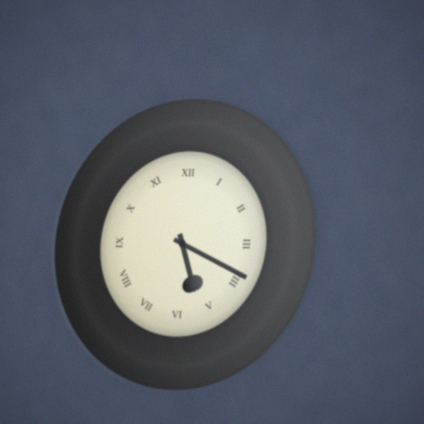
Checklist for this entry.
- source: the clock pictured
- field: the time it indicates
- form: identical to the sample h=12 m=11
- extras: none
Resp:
h=5 m=19
